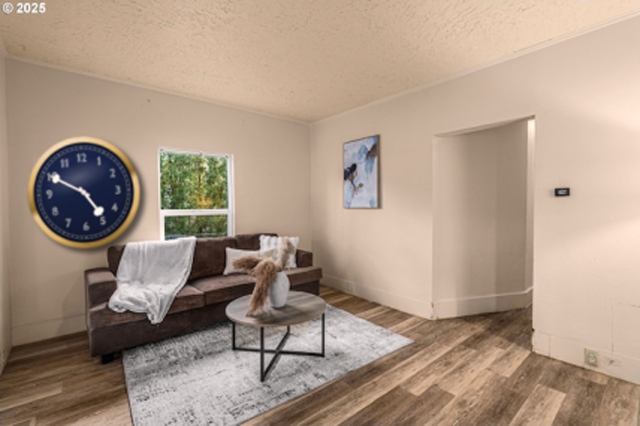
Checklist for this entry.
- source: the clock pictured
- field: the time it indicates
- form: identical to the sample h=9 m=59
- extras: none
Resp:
h=4 m=50
